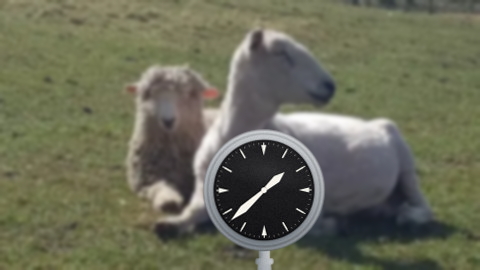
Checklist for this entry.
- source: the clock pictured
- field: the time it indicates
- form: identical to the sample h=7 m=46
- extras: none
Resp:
h=1 m=38
